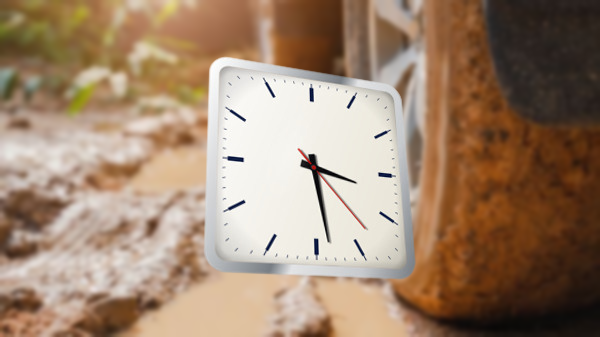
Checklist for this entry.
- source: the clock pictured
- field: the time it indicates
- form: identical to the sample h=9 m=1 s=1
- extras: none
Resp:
h=3 m=28 s=23
